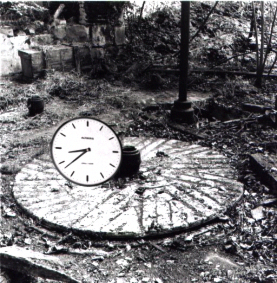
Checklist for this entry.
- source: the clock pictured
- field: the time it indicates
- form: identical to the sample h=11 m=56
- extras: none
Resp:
h=8 m=38
